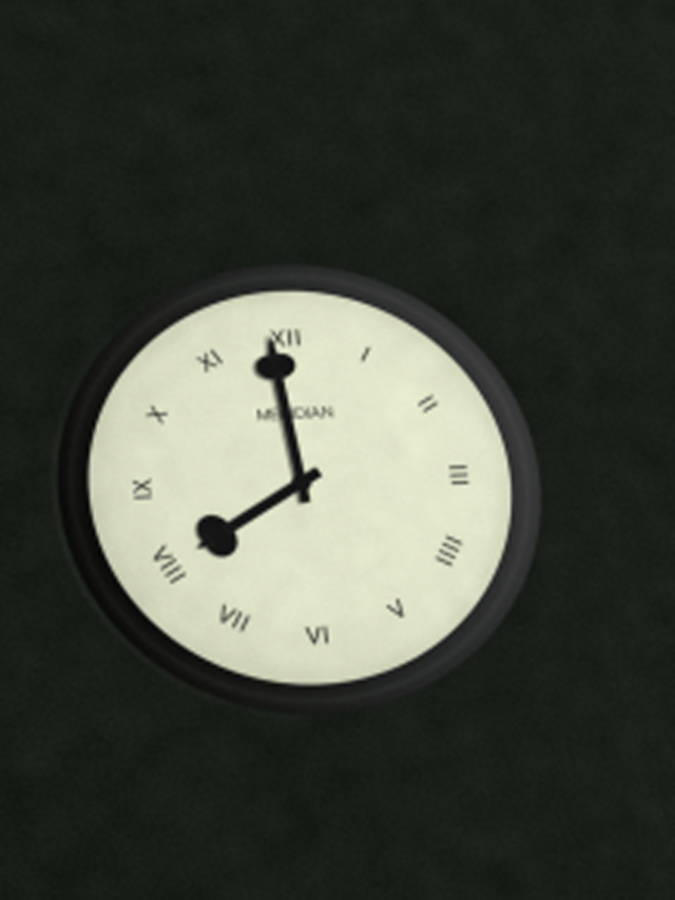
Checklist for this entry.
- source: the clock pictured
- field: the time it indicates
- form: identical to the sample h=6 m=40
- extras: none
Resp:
h=7 m=59
